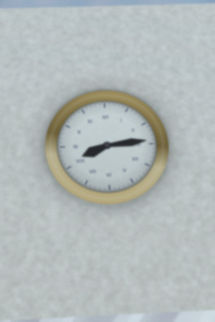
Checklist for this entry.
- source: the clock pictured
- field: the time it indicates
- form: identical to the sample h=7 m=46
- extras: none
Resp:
h=8 m=14
